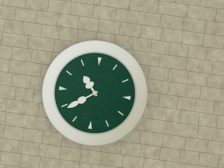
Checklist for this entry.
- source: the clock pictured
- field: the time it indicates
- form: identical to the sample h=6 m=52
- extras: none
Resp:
h=10 m=39
